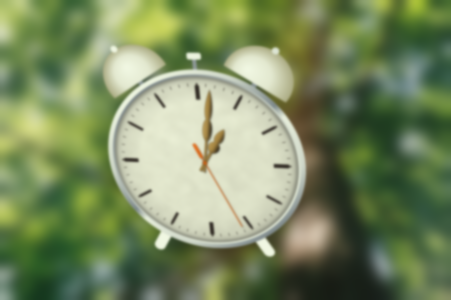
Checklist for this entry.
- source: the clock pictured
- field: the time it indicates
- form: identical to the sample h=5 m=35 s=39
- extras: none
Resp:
h=1 m=1 s=26
